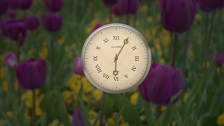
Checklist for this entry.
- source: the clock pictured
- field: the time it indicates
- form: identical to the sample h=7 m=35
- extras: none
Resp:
h=6 m=5
